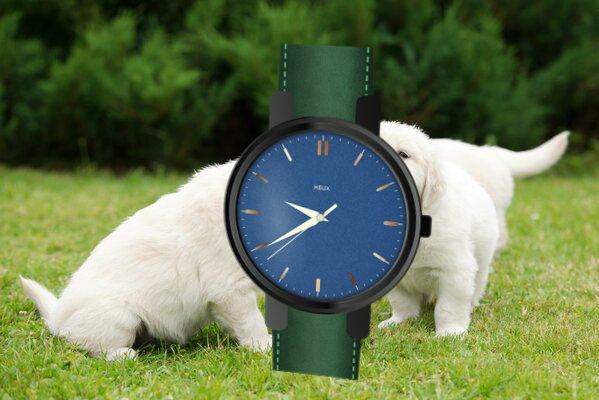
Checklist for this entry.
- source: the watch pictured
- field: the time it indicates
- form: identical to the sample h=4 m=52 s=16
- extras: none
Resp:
h=9 m=39 s=38
